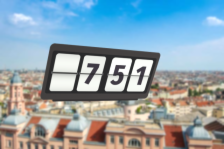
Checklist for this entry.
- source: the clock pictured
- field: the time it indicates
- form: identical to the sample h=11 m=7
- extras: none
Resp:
h=7 m=51
